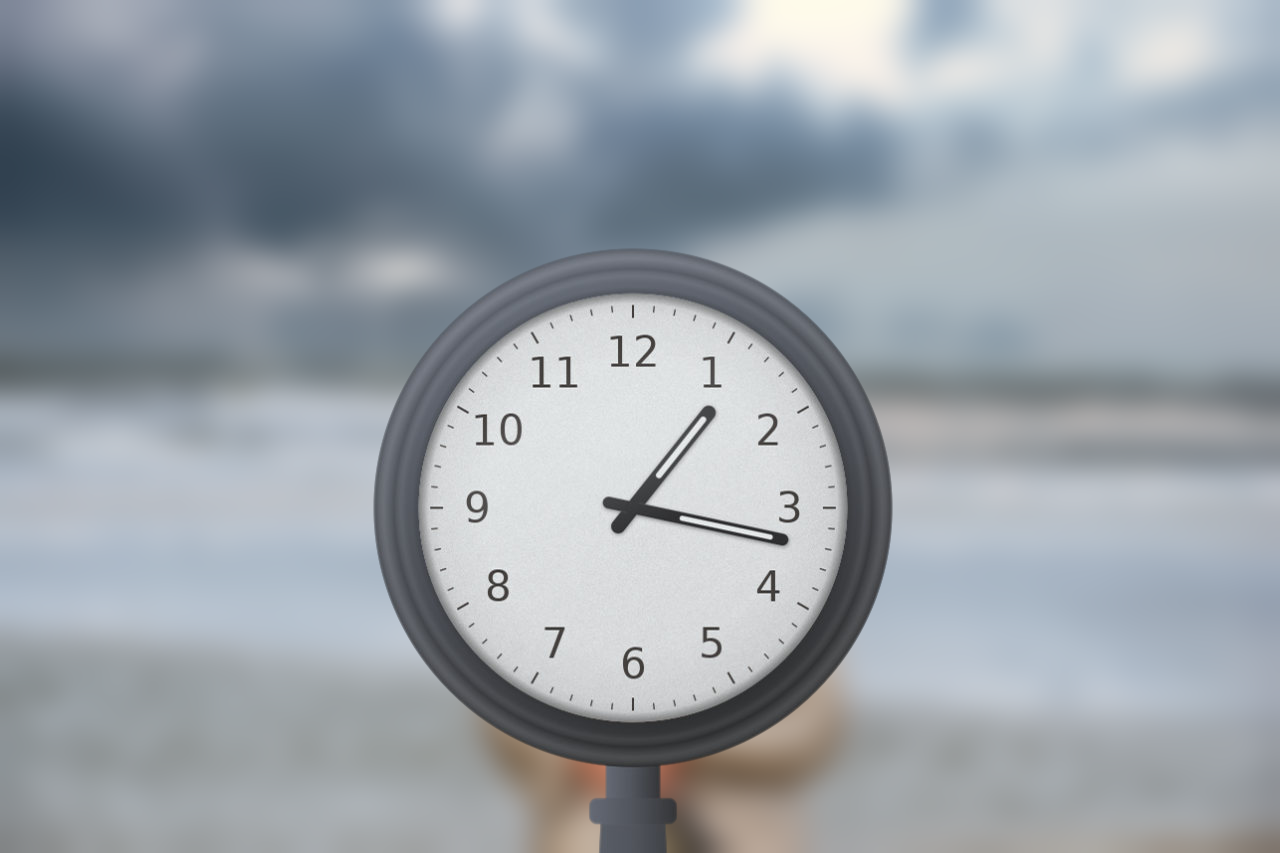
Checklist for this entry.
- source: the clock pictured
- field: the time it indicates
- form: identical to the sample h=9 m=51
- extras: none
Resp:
h=1 m=17
